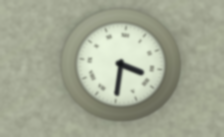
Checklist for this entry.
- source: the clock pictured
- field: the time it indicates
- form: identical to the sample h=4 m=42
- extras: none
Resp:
h=3 m=30
